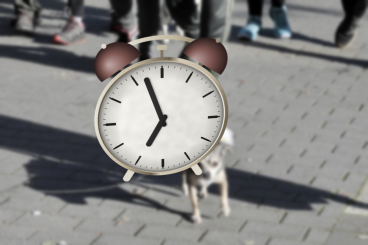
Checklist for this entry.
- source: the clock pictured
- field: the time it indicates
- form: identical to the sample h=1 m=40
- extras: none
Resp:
h=6 m=57
